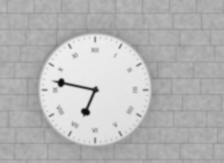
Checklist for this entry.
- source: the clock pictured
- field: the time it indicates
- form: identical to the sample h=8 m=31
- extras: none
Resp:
h=6 m=47
